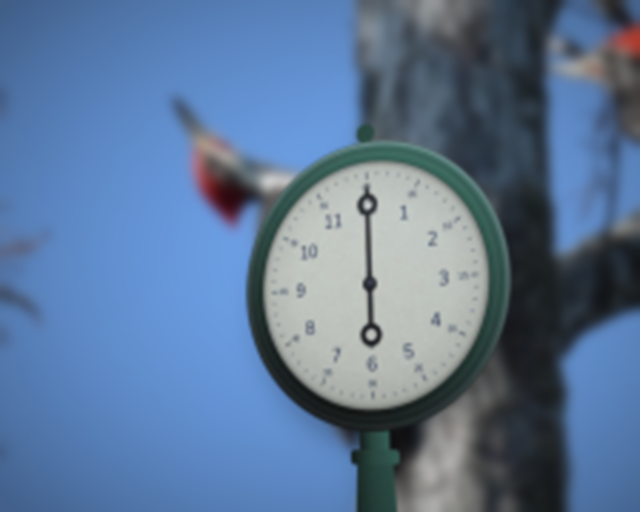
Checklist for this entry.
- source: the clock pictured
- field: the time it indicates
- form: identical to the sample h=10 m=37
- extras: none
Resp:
h=6 m=0
